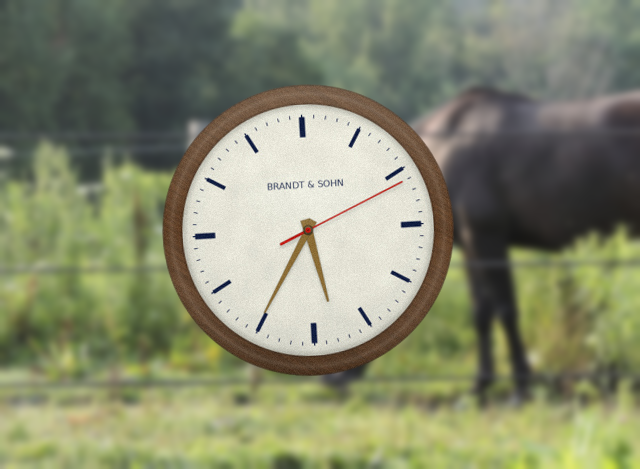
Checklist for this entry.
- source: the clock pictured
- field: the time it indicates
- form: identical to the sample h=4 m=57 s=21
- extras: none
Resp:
h=5 m=35 s=11
